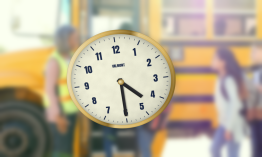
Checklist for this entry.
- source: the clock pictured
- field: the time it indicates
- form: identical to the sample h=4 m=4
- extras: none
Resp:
h=4 m=30
